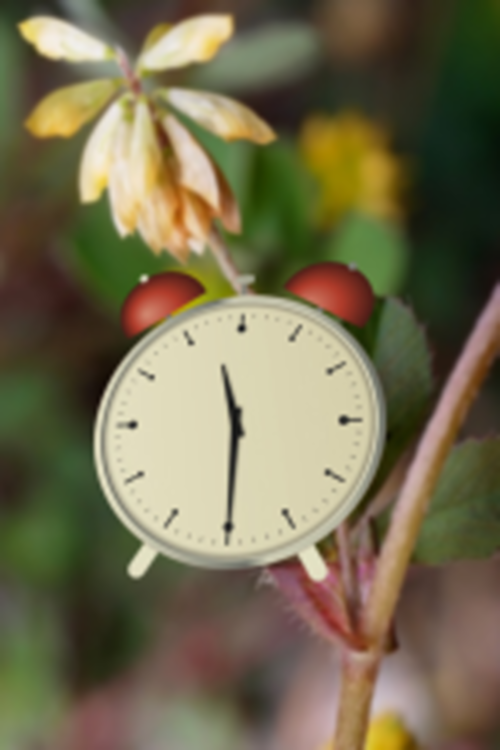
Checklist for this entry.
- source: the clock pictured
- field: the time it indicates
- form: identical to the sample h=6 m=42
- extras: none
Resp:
h=11 m=30
